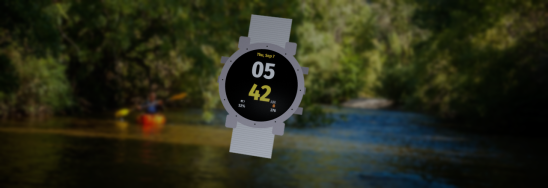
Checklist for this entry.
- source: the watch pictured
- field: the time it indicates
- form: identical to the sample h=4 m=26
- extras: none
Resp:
h=5 m=42
